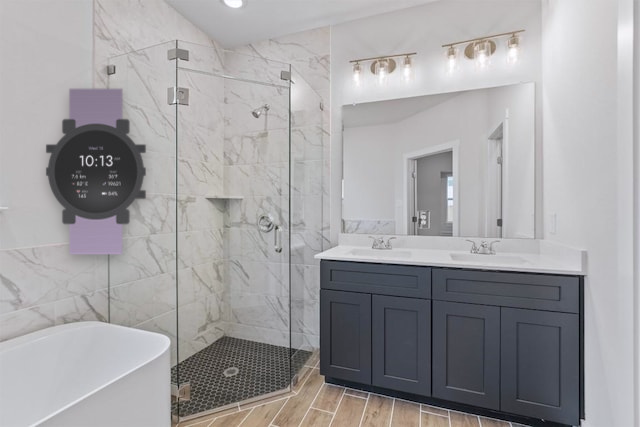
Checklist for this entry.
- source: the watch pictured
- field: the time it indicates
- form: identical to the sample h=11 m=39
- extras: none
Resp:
h=10 m=13
